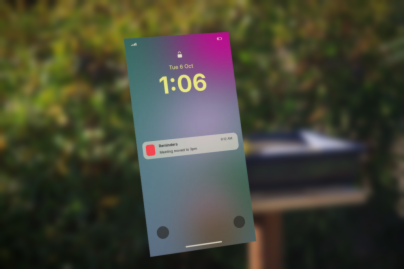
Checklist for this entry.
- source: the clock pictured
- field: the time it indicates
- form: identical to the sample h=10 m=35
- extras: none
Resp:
h=1 m=6
